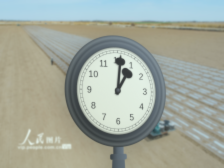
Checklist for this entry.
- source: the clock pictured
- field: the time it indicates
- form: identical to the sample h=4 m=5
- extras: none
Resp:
h=1 m=1
